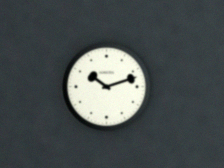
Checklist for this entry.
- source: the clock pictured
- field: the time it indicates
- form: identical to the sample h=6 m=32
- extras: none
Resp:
h=10 m=12
